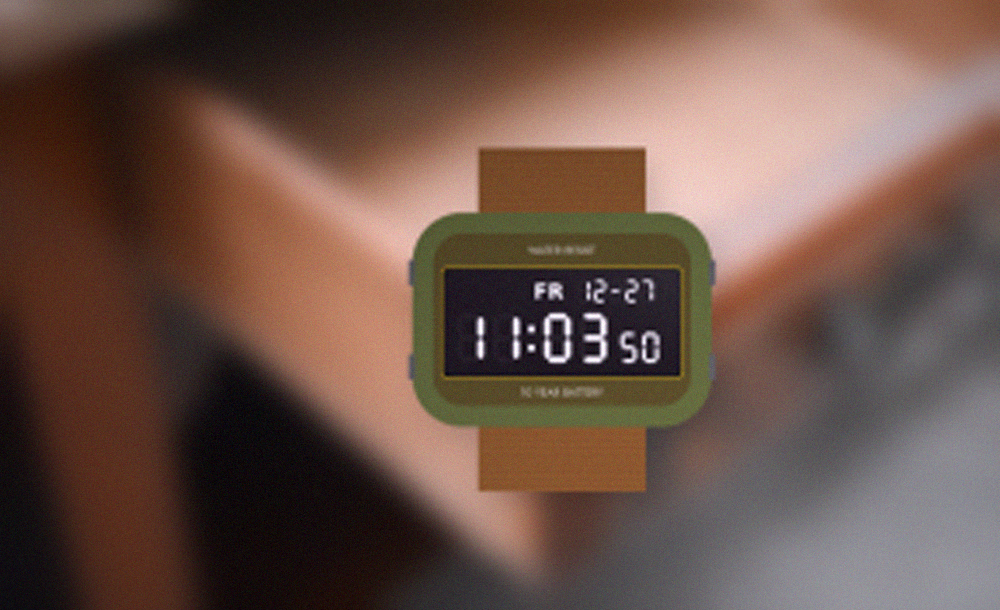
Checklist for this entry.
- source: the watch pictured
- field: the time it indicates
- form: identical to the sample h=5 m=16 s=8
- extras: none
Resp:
h=11 m=3 s=50
